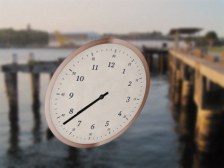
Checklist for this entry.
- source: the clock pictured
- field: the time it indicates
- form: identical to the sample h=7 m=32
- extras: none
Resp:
h=7 m=38
